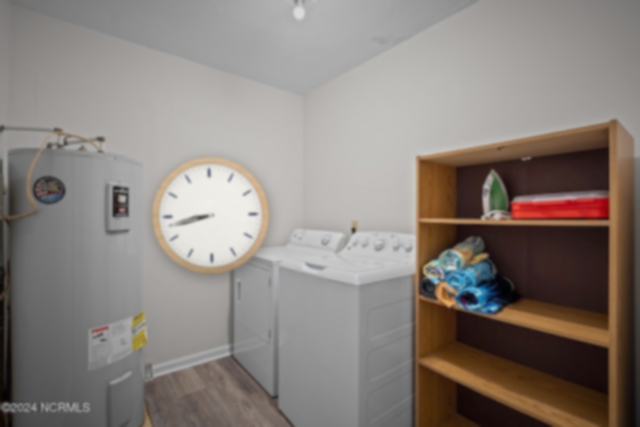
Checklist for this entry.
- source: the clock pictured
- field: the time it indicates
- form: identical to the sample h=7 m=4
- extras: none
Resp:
h=8 m=43
